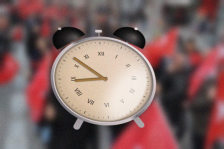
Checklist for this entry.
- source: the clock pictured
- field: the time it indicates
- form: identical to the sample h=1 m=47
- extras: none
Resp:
h=8 m=52
